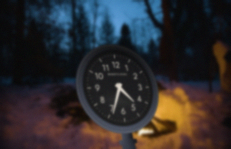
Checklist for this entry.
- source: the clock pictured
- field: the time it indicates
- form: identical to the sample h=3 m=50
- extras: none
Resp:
h=4 m=34
